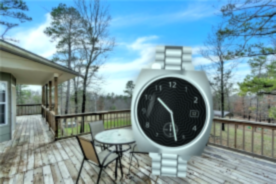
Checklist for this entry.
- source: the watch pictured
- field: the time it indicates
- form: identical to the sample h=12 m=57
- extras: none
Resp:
h=10 m=28
